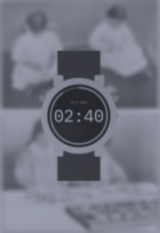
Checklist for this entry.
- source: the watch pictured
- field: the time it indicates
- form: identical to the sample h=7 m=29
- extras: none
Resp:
h=2 m=40
